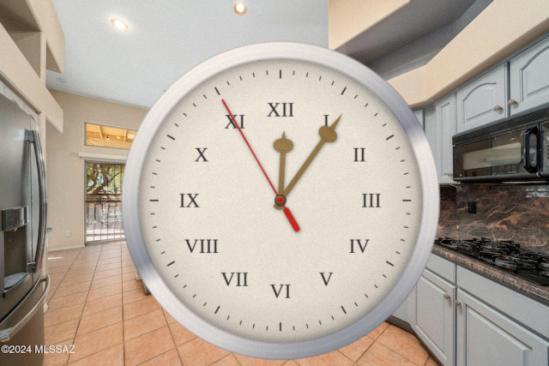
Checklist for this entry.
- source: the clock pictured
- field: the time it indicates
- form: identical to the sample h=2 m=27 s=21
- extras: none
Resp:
h=12 m=5 s=55
